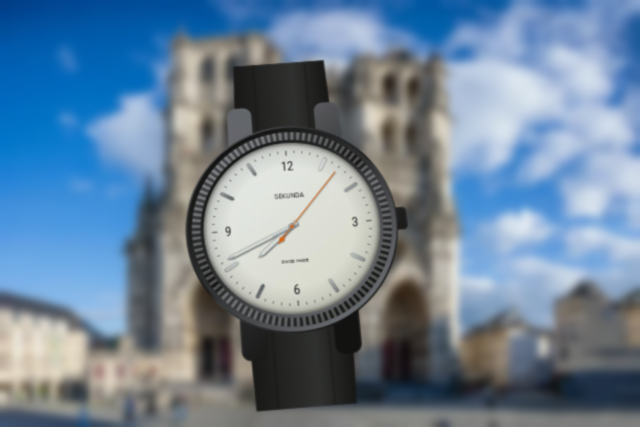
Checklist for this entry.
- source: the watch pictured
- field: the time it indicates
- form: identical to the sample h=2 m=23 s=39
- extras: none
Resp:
h=7 m=41 s=7
